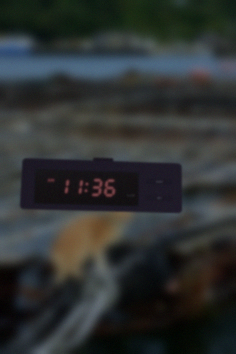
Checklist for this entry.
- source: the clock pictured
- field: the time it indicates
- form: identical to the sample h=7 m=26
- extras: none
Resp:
h=11 m=36
